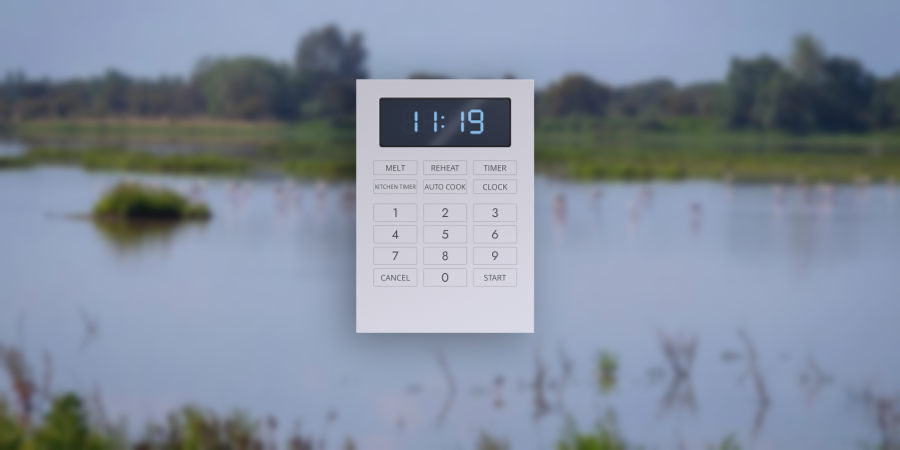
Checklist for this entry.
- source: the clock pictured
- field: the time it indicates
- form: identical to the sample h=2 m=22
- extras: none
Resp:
h=11 m=19
